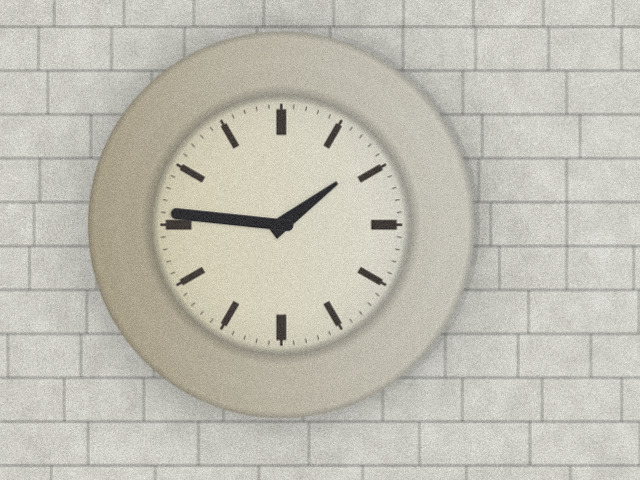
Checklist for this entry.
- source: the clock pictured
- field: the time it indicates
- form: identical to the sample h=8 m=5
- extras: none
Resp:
h=1 m=46
